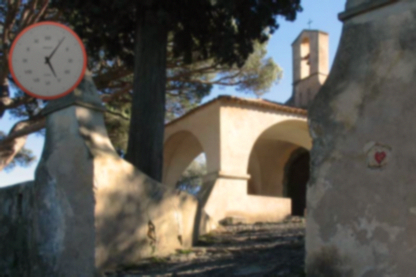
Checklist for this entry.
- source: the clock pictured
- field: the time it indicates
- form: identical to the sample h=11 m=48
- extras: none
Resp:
h=5 m=6
